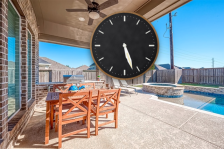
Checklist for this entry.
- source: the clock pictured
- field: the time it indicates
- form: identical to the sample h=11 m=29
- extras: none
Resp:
h=5 m=27
